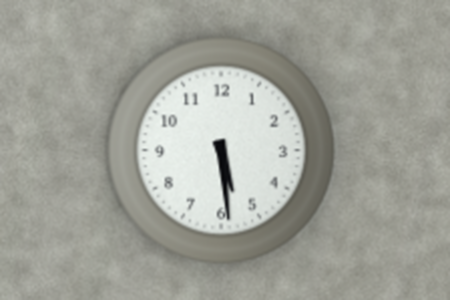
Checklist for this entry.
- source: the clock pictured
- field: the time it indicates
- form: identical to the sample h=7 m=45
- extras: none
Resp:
h=5 m=29
